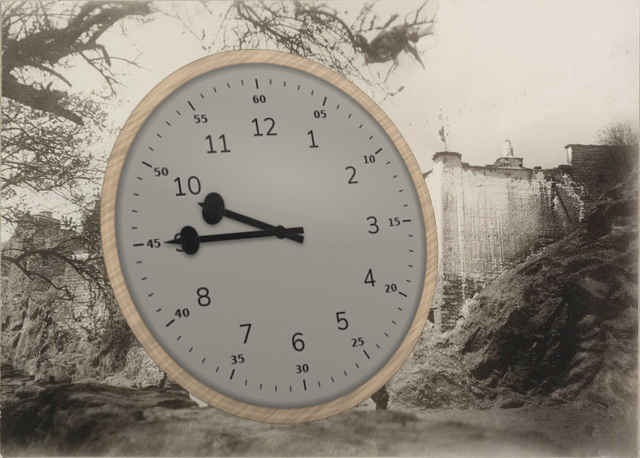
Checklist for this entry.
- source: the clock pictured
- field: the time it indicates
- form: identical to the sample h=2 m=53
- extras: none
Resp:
h=9 m=45
